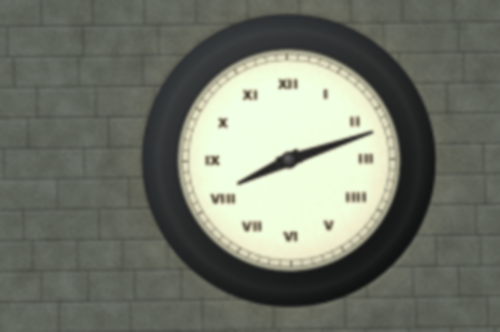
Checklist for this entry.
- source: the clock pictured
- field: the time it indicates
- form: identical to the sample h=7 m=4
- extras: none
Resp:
h=8 m=12
